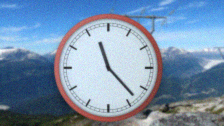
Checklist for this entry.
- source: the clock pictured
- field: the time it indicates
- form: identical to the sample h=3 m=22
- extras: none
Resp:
h=11 m=23
